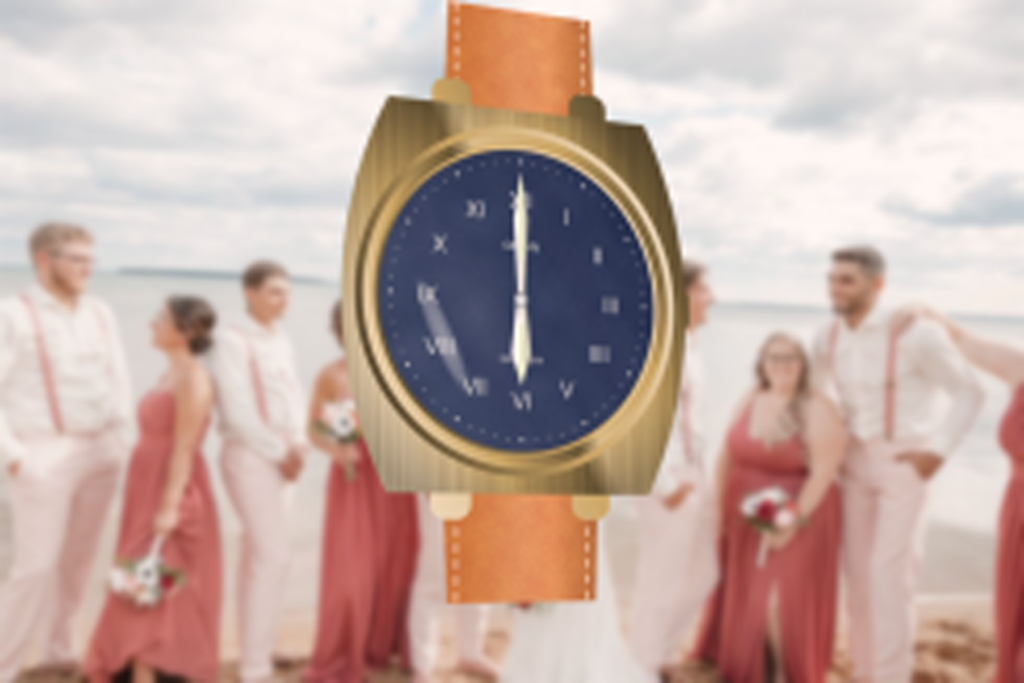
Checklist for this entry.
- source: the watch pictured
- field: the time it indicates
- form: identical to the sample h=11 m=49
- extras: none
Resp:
h=6 m=0
